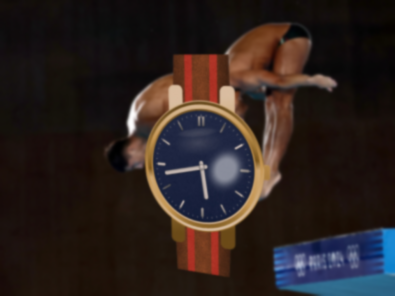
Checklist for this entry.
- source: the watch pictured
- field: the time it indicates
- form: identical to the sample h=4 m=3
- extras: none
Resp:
h=5 m=43
